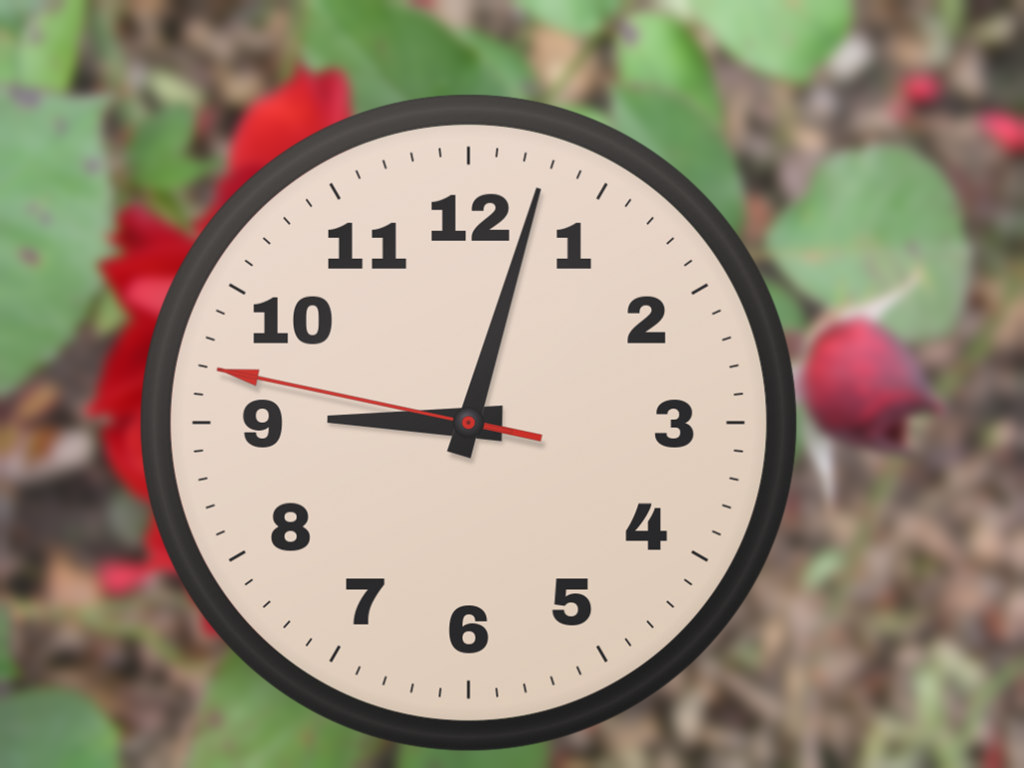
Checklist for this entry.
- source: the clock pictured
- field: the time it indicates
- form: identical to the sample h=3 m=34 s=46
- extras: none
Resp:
h=9 m=2 s=47
